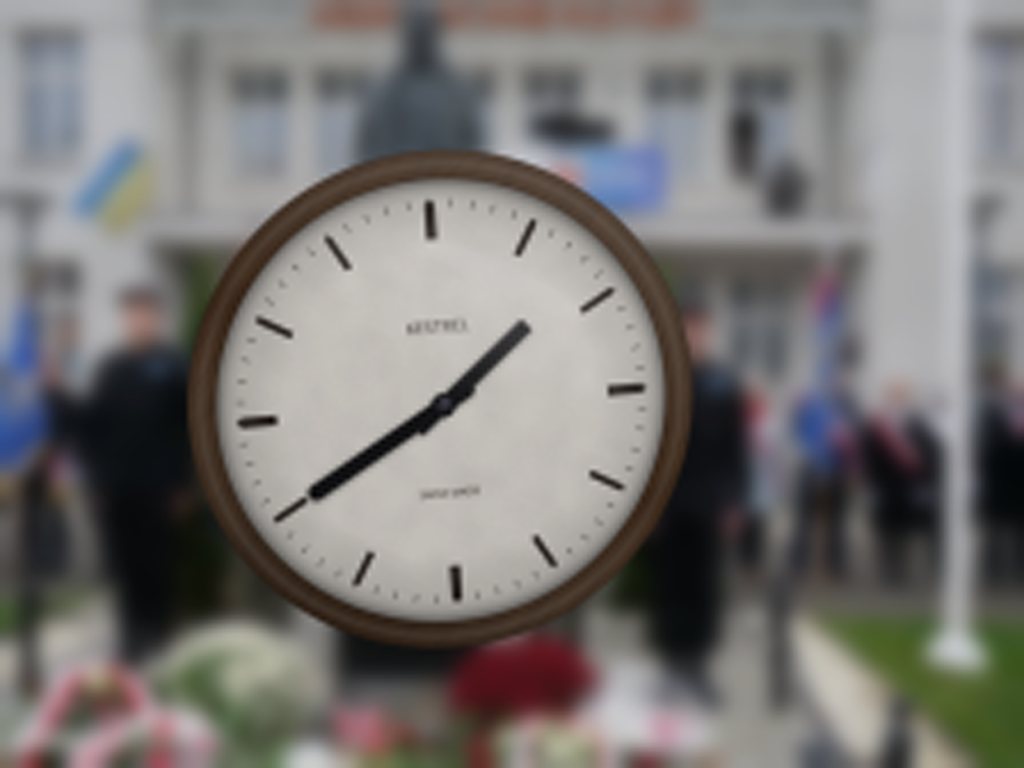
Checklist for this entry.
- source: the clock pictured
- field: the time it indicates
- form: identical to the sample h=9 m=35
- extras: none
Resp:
h=1 m=40
